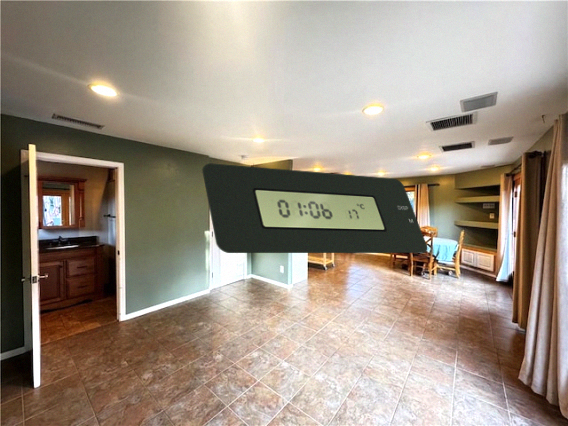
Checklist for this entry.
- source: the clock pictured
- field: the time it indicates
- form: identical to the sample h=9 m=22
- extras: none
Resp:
h=1 m=6
